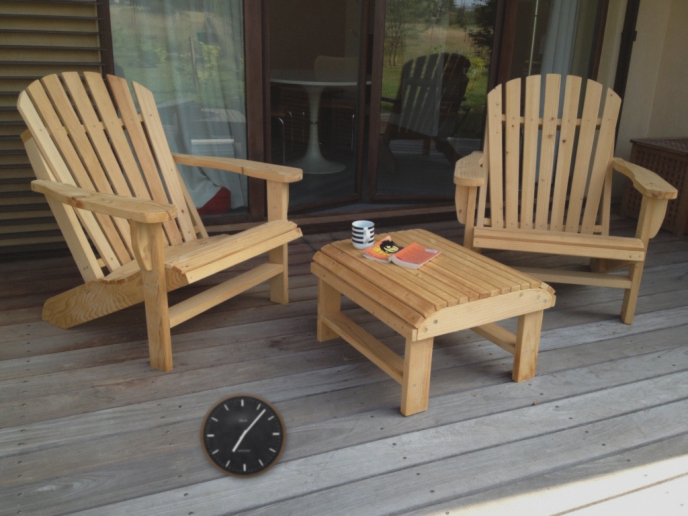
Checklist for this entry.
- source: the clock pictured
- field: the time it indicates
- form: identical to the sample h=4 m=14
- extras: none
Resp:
h=7 m=7
